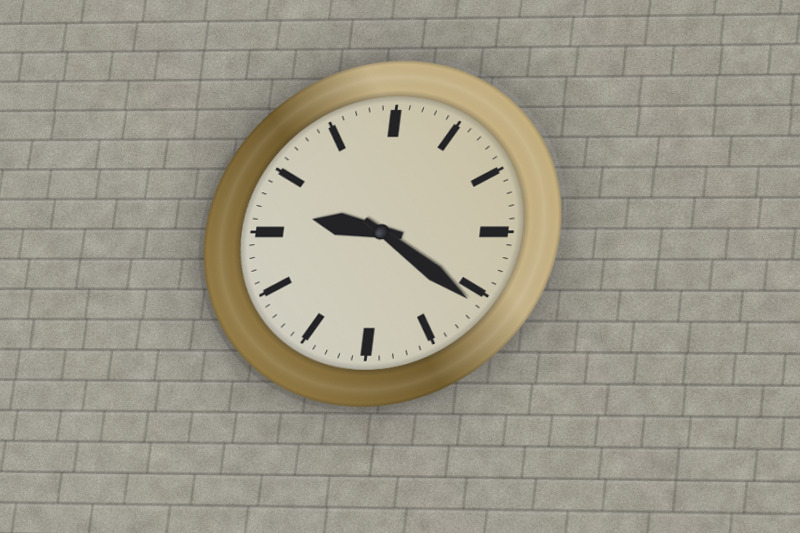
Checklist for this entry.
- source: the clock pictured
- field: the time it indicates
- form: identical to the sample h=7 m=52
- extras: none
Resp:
h=9 m=21
